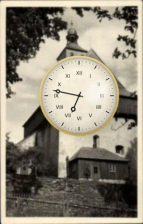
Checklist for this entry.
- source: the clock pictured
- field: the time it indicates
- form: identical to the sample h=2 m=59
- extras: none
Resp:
h=6 m=47
